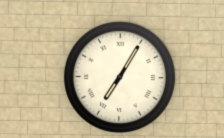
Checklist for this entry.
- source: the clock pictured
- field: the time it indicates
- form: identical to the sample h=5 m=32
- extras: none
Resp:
h=7 m=5
